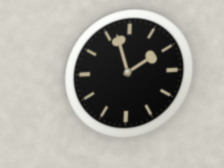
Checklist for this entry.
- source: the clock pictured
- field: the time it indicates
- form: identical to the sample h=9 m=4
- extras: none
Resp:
h=1 m=57
